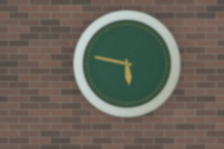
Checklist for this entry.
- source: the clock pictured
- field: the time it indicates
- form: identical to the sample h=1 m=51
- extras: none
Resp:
h=5 m=47
